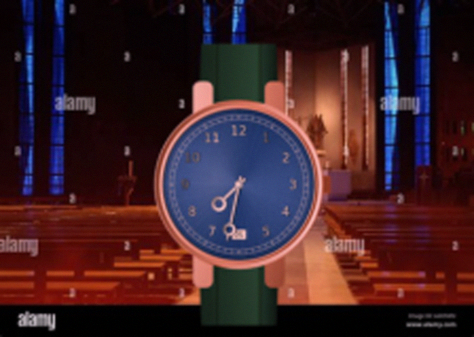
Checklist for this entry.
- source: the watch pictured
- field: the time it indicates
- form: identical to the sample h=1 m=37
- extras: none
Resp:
h=7 m=32
